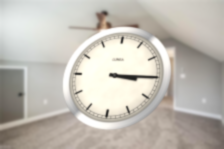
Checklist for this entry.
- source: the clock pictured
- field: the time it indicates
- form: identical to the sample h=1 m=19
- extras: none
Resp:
h=3 m=15
